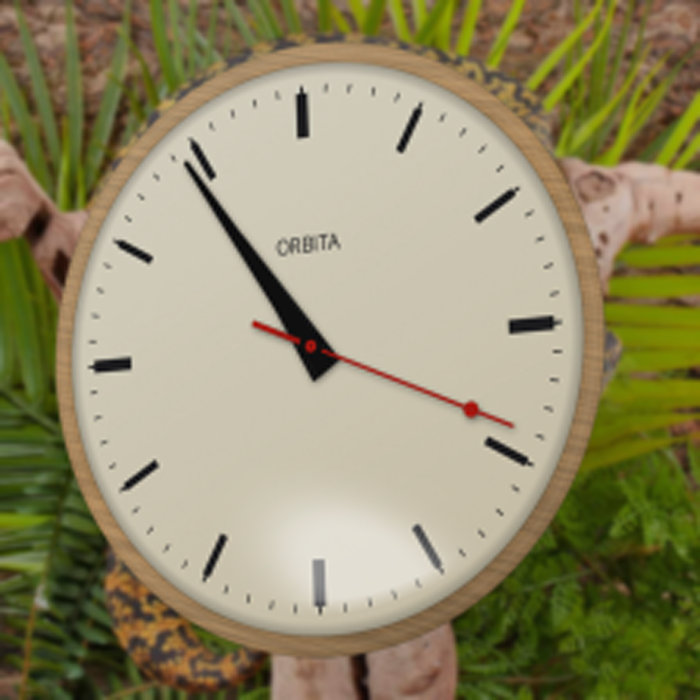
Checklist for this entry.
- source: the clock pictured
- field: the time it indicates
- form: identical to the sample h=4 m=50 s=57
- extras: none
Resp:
h=10 m=54 s=19
